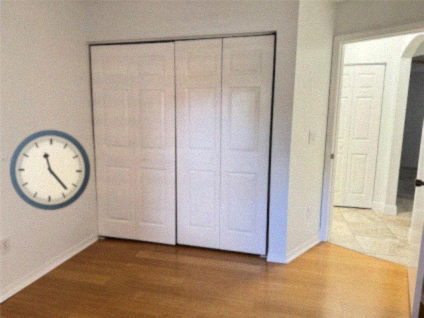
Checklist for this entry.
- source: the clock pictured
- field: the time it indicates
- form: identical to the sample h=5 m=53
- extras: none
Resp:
h=11 m=23
